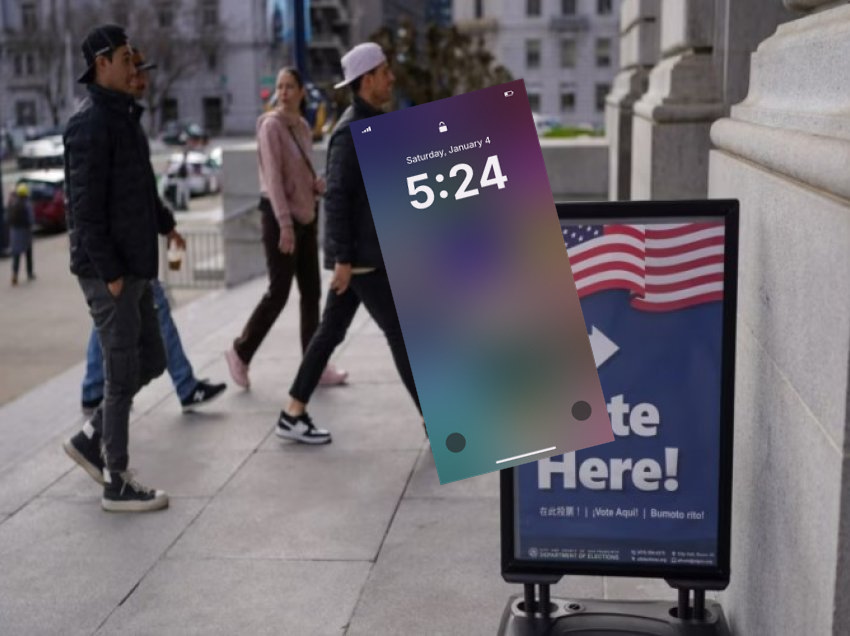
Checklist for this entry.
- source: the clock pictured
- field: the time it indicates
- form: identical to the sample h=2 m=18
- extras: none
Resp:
h=5 m=24
